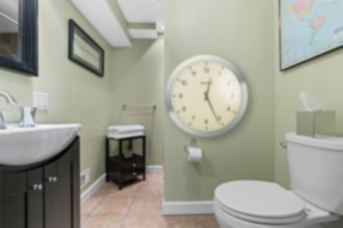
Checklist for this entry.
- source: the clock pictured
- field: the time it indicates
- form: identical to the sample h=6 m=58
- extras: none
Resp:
h=12 m=26
